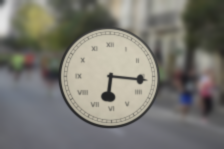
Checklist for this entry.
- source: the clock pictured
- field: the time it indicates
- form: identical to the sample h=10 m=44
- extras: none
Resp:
h=6 m=16
